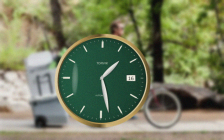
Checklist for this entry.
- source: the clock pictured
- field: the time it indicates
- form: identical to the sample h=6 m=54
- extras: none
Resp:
h=1 m=28
